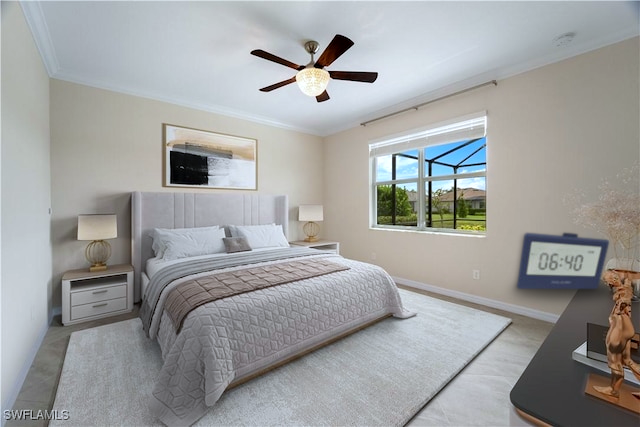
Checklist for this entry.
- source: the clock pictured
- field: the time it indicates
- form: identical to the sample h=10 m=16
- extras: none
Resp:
h=6 m=40
